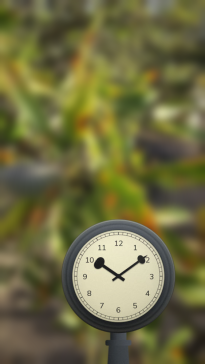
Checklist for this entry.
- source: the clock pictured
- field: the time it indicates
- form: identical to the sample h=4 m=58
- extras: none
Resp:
h=10 m=9
